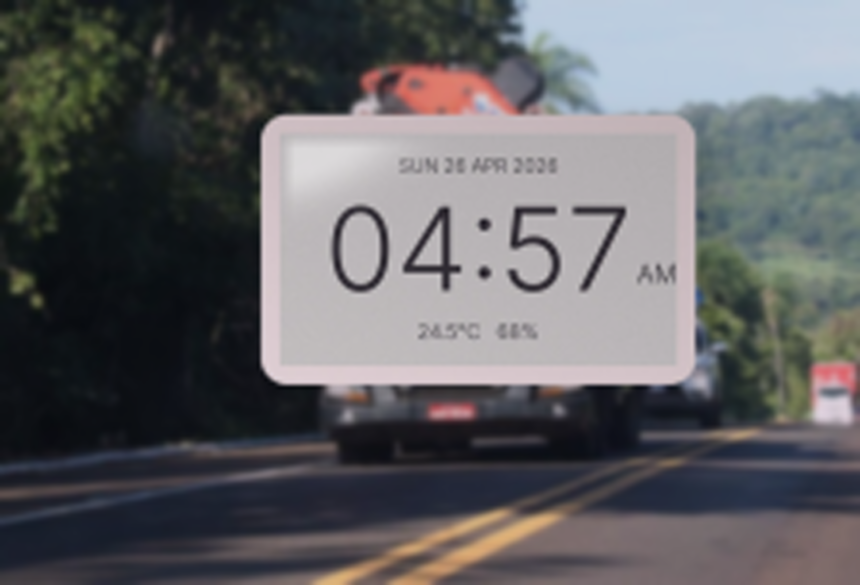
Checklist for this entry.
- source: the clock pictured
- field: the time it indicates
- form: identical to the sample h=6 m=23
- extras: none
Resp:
h=4 m=57
